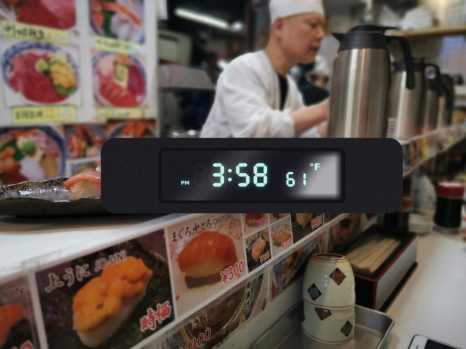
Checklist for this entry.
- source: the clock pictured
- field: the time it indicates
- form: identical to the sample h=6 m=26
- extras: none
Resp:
h=3 m=58
